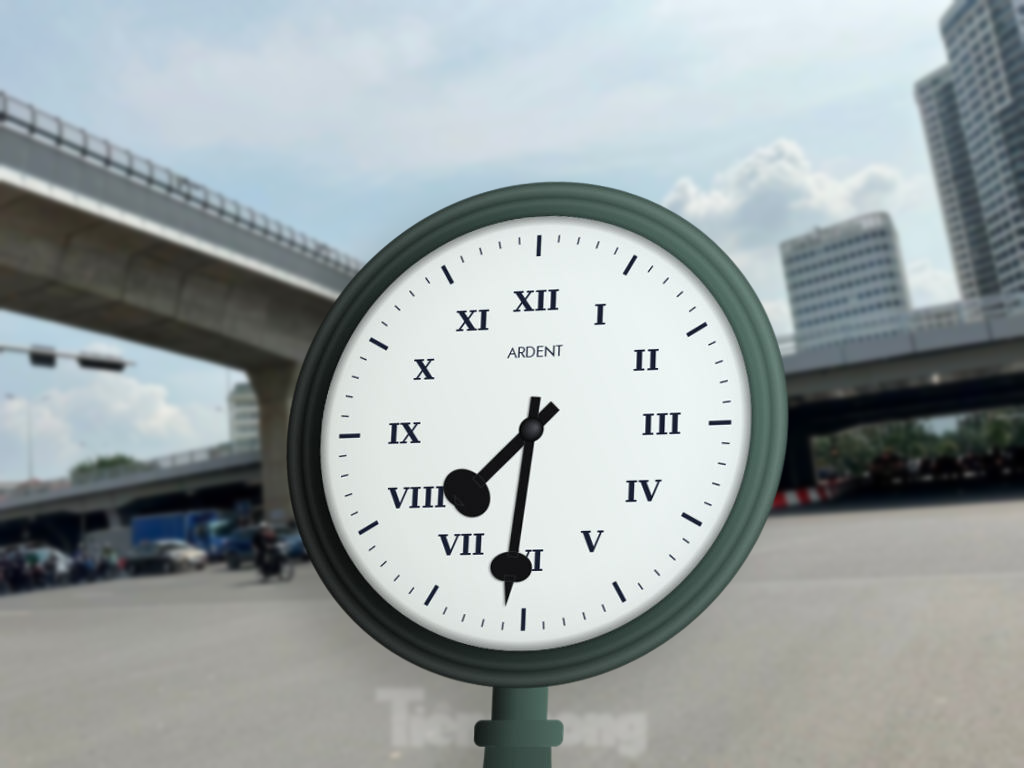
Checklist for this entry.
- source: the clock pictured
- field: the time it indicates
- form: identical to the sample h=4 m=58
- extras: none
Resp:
h=7 m=31
